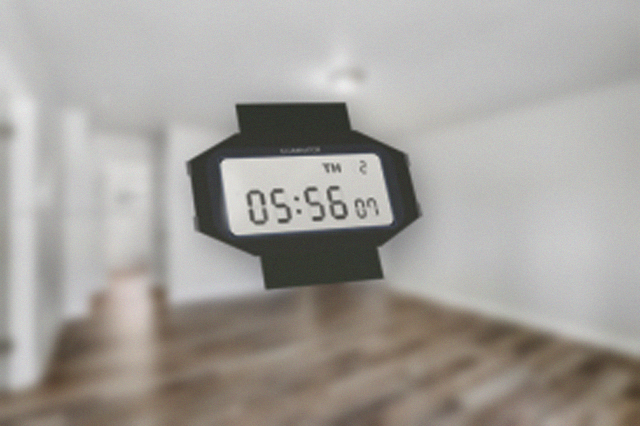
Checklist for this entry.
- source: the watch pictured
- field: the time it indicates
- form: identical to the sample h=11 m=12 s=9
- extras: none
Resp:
h=5 m=56 s=7
